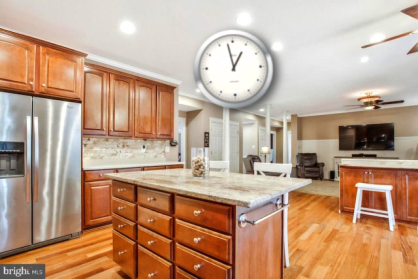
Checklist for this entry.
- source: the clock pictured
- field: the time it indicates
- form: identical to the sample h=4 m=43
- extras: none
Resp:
h=12 m=58
